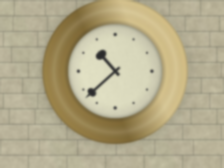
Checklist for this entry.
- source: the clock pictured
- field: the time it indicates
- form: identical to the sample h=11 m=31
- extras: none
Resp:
h=10 m=38
